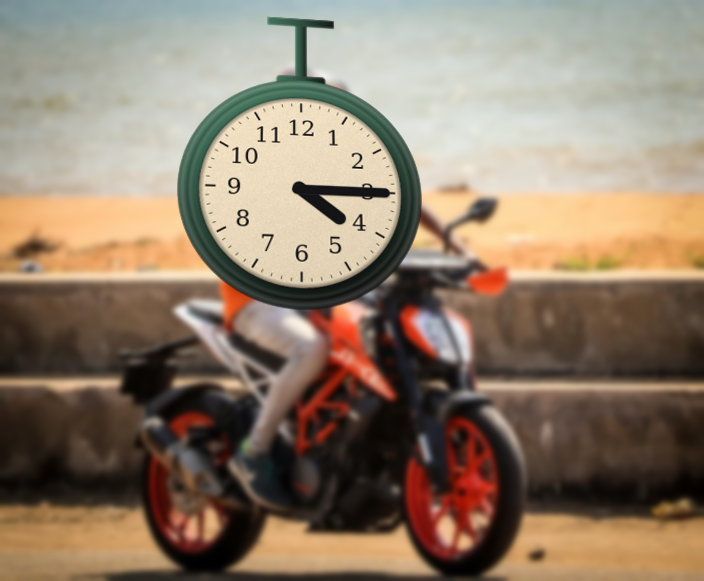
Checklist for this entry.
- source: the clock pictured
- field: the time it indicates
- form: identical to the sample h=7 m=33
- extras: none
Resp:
h=4 m=15
